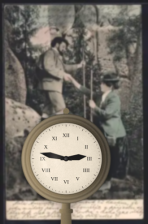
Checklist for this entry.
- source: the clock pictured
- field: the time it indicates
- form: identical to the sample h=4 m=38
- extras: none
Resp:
h=2 m=47
